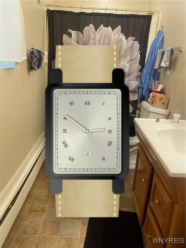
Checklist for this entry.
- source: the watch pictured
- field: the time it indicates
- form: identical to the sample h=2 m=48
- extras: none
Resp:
h=2 m=51
